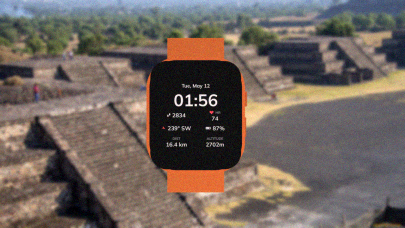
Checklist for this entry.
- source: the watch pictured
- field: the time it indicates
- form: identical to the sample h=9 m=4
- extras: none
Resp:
h=1 m=56
